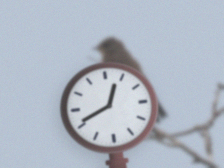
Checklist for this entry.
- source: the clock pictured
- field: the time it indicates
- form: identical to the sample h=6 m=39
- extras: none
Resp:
h=12 m=41
